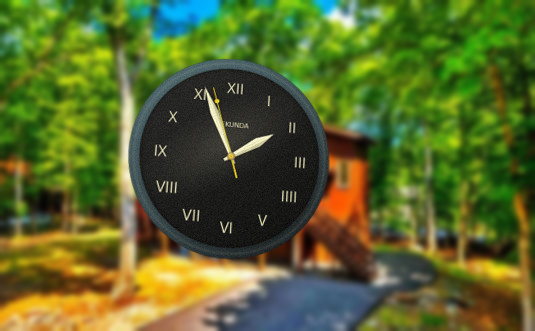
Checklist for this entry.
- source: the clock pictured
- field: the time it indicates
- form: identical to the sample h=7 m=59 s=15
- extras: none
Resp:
h=1 m=55 s=57
